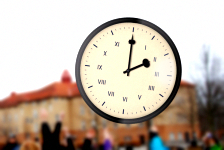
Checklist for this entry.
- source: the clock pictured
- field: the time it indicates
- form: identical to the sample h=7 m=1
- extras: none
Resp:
h=2 m=0
